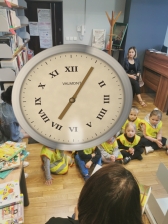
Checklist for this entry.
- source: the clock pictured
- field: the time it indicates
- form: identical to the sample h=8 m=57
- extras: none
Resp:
h=7 m=5
